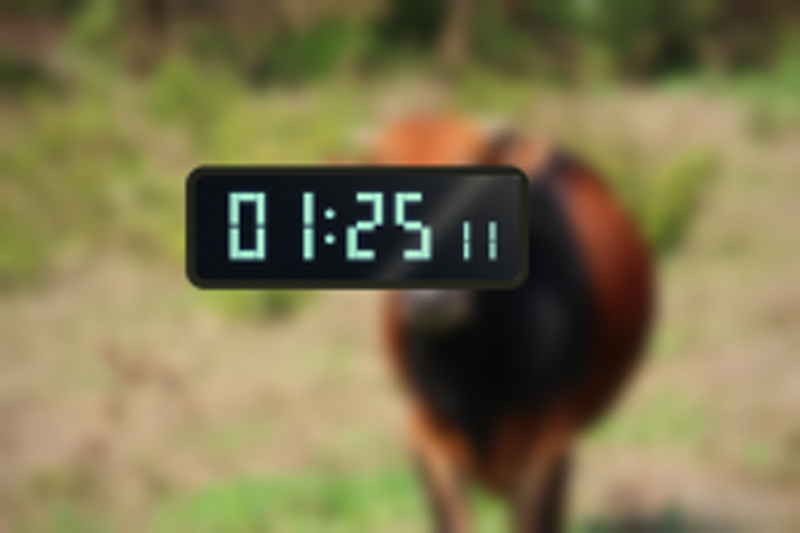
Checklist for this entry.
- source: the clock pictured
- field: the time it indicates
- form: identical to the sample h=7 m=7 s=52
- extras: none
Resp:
h=1 m=25 s=11
